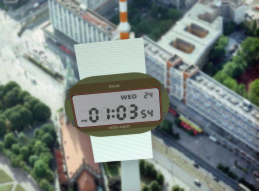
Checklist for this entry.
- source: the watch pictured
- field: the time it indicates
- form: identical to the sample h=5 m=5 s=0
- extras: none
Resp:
h=1 m=3 s=54
